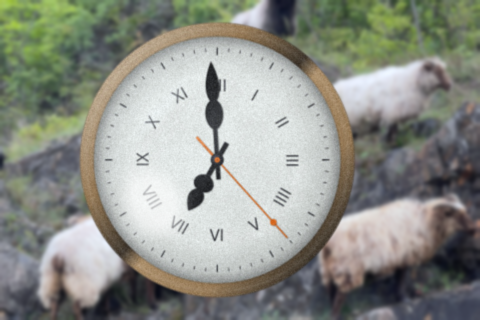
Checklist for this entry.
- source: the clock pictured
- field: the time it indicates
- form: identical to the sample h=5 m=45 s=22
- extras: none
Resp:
h=6 m=59 s=23
